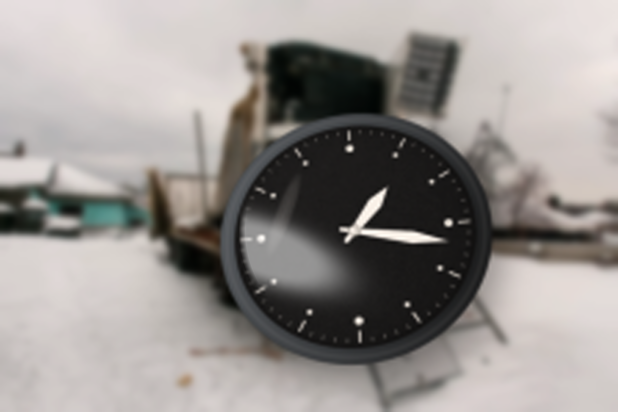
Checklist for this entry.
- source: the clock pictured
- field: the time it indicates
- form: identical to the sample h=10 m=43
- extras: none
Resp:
h=1 m=17
